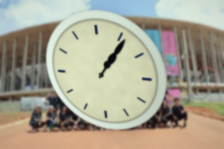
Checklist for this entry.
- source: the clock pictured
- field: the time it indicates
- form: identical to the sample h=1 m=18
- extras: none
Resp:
h=1 m=6
